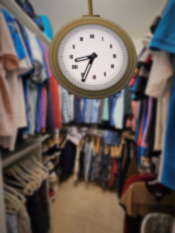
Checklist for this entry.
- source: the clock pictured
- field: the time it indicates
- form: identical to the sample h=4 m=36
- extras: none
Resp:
h=8 m=34
